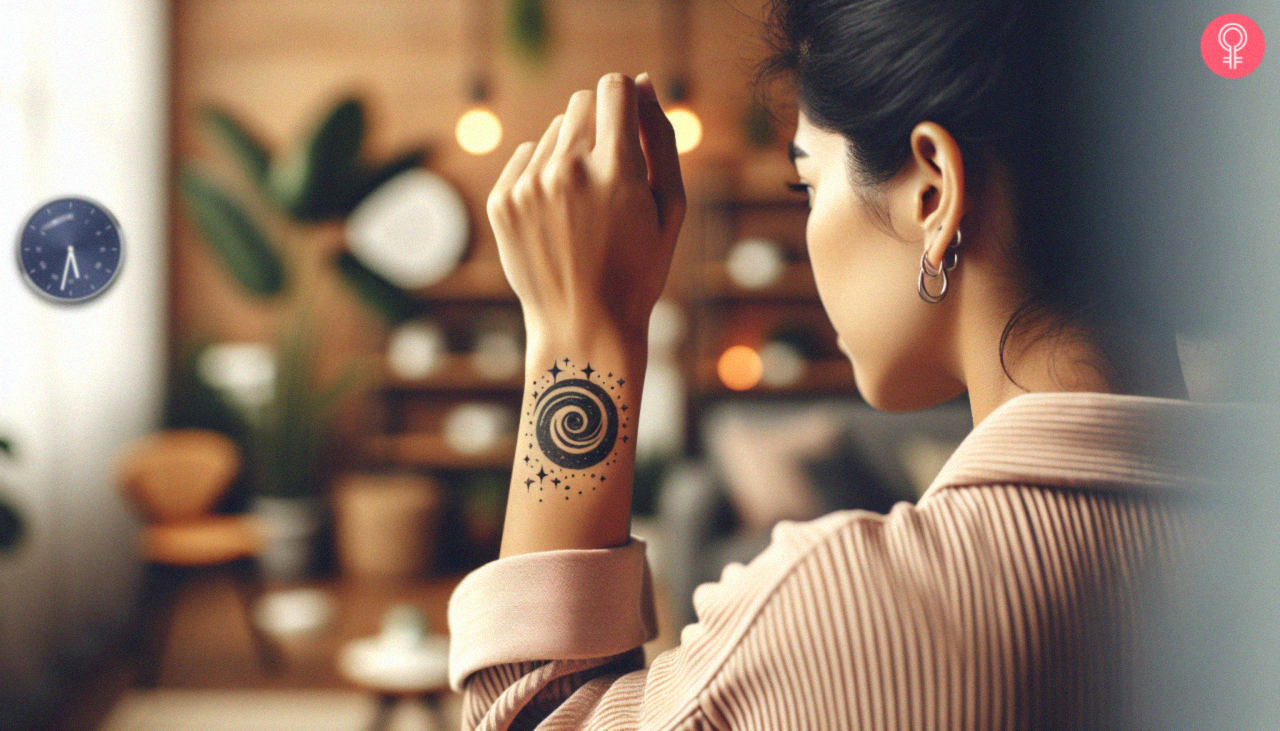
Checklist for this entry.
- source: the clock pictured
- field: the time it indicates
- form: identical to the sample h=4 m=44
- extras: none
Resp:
h=5 m=32
